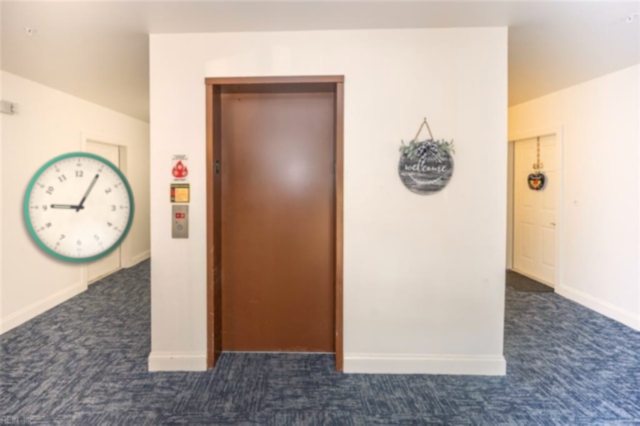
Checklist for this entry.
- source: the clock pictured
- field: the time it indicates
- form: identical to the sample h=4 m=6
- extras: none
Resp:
h=9 m=5
